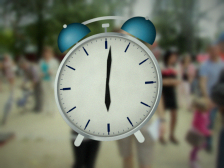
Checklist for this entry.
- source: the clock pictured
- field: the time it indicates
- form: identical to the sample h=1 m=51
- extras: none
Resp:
h=6 m=1
